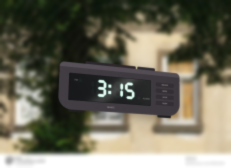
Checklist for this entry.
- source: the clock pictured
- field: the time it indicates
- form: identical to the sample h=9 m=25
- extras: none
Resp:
h=3 m=15
